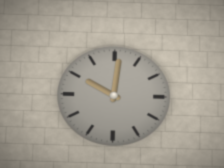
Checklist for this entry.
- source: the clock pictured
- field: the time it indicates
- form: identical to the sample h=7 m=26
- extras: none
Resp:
h=10 m=1
